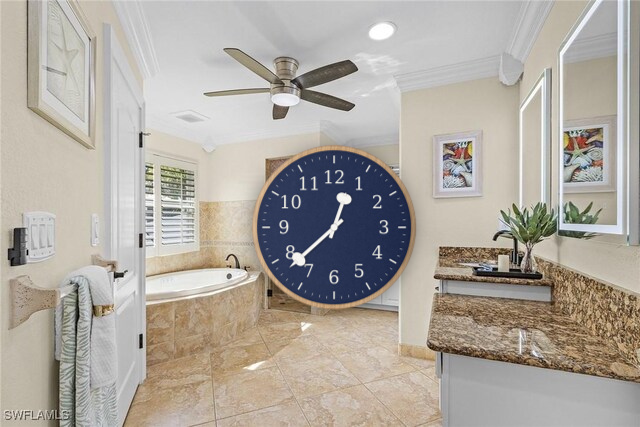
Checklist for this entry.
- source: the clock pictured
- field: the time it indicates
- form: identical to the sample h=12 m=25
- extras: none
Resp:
h=12 m=38
